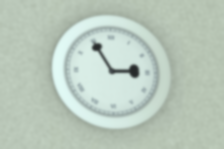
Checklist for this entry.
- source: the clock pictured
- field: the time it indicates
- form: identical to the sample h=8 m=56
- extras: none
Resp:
h=2 m=55
